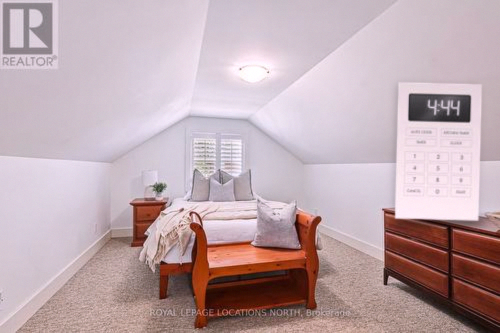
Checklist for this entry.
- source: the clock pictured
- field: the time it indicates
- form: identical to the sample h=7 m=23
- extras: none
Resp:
h=4 m=44
